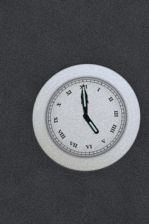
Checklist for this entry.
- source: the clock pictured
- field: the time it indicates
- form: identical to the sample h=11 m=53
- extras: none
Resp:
h=5 m=0
